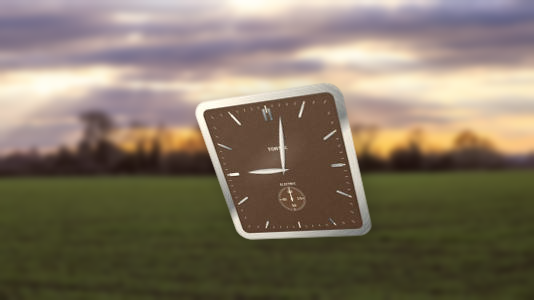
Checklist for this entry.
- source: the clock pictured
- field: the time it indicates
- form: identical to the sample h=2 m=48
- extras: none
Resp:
h=9 m=2
